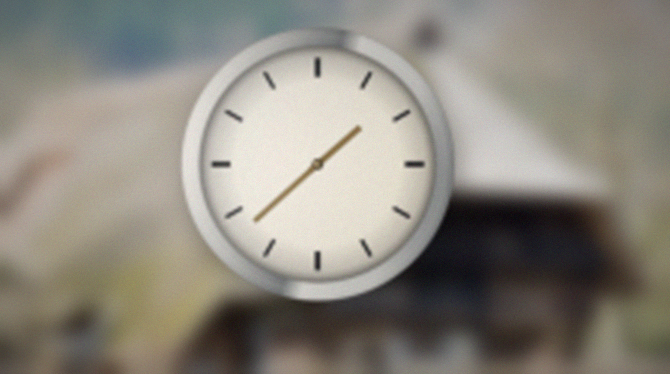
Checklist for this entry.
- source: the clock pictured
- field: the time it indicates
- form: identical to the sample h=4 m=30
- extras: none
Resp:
h=1 m=38
